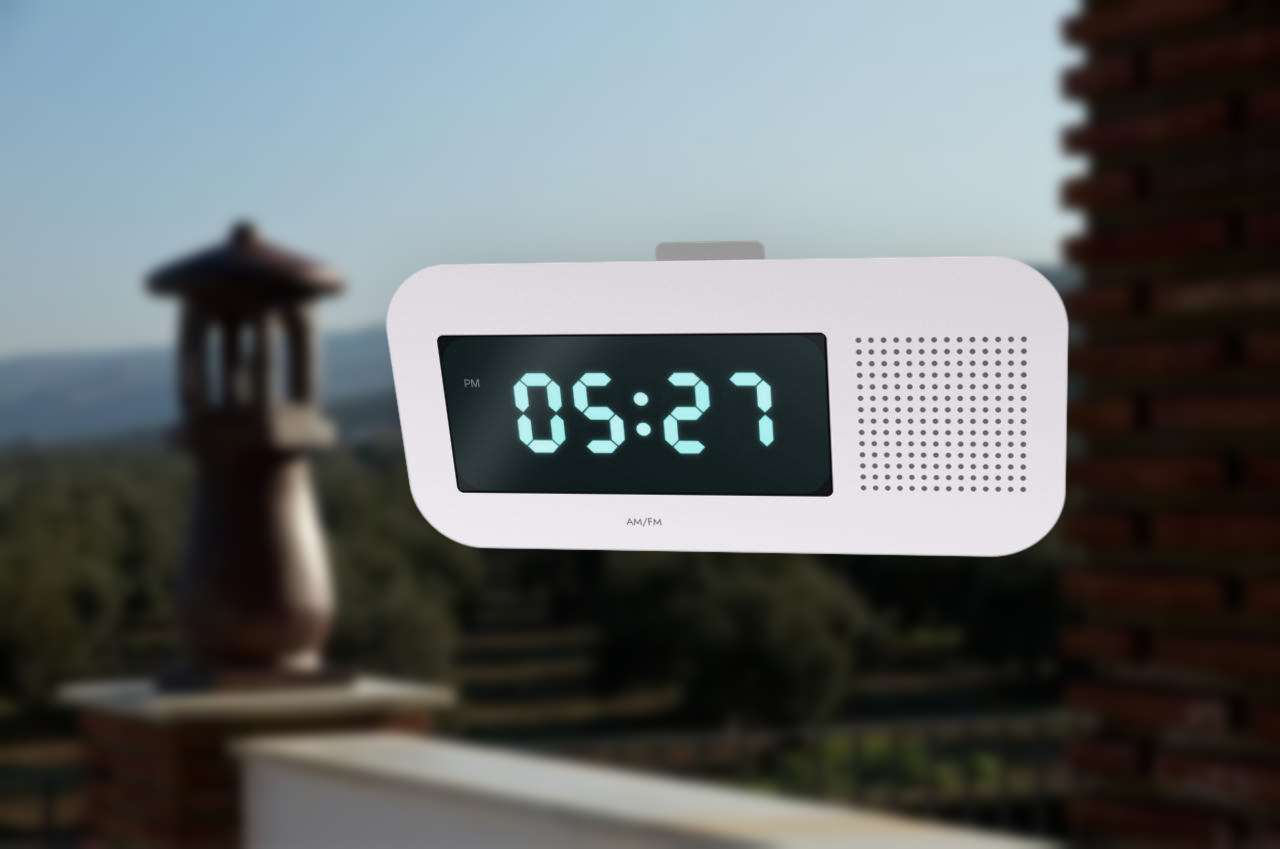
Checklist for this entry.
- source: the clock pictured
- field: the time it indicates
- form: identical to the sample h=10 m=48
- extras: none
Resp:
h=5 m=27
